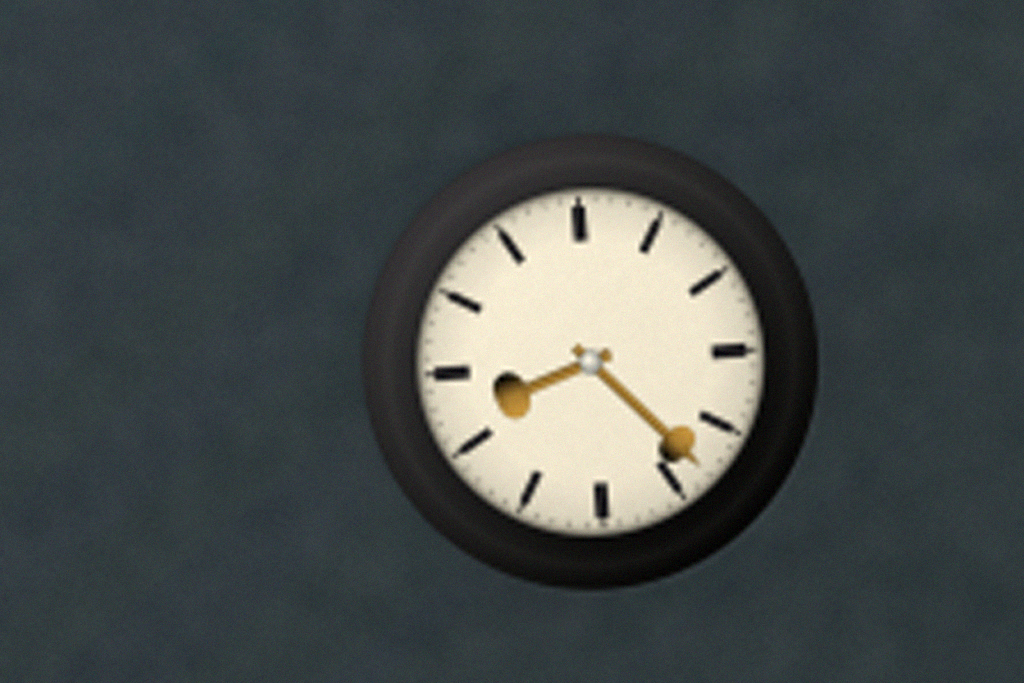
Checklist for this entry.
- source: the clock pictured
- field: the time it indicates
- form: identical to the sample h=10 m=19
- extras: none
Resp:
h=8 m=23
